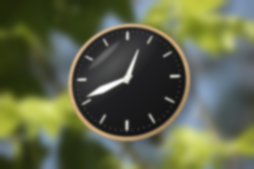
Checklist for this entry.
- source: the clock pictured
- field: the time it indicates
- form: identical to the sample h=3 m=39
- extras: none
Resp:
h=12 m=41
